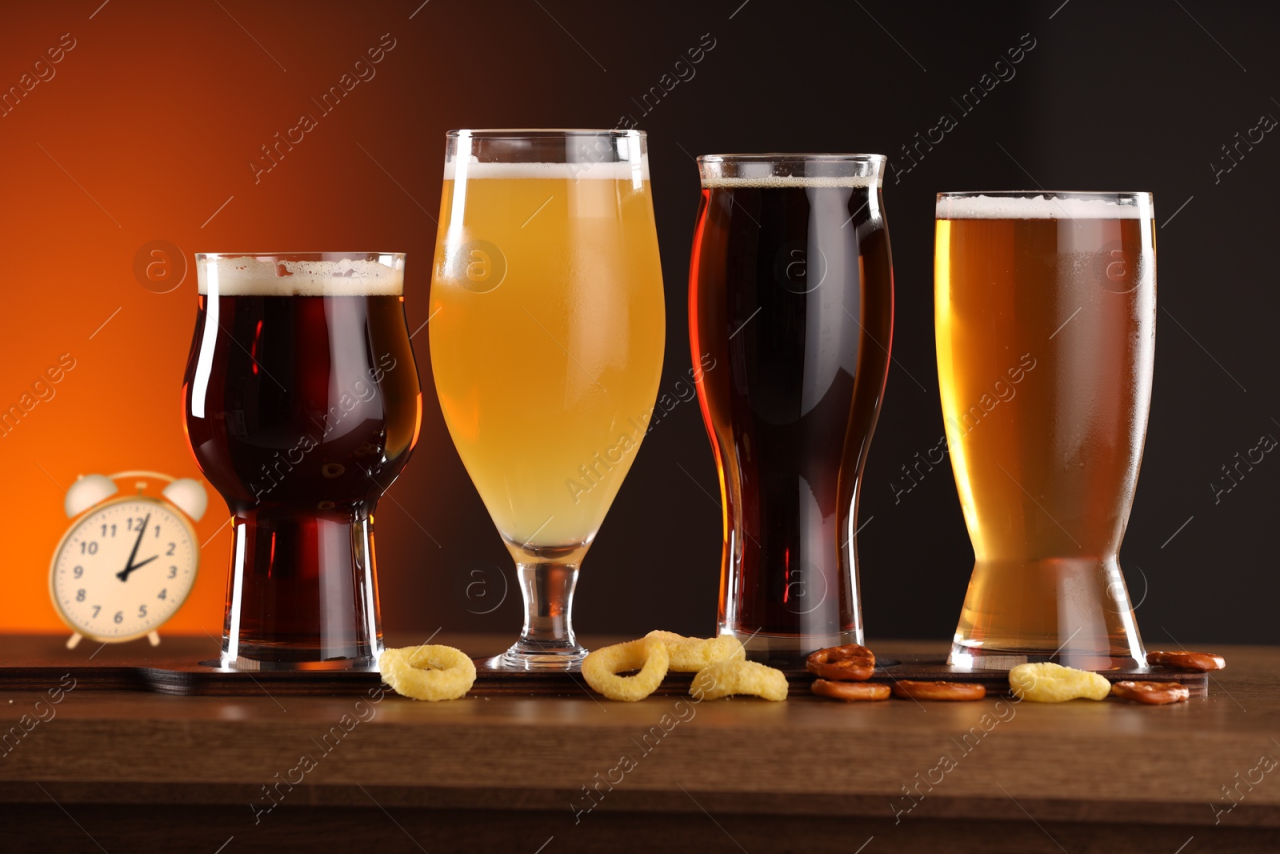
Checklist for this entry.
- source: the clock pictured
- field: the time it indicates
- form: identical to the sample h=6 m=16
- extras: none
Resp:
h=2 m=2
